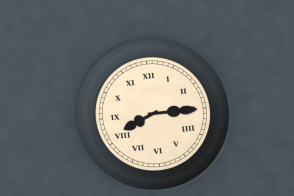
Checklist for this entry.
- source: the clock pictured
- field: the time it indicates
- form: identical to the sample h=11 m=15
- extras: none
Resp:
h=8 m=15
